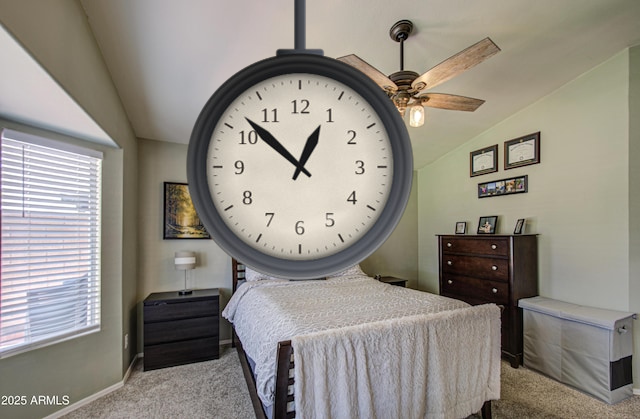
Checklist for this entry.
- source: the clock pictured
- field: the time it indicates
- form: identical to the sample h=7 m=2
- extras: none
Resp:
h=12 m=52
